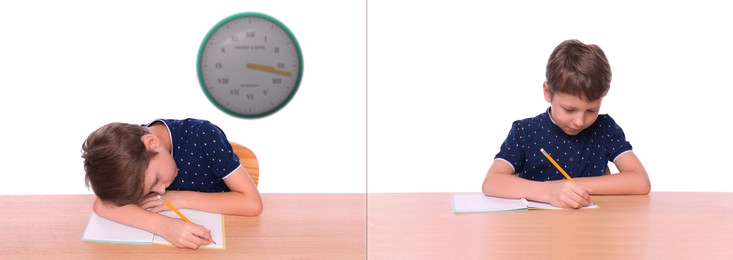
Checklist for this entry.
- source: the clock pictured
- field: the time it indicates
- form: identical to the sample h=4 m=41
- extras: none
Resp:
h=3 m=17
